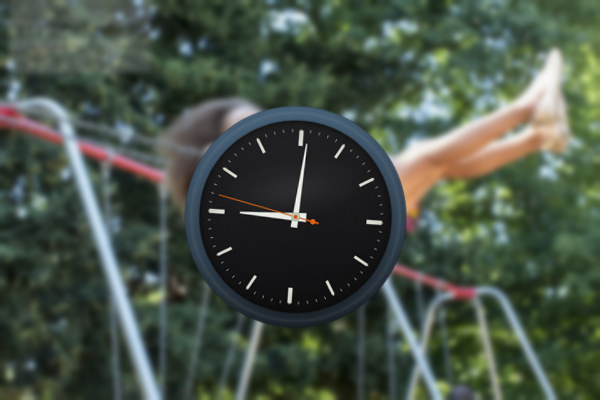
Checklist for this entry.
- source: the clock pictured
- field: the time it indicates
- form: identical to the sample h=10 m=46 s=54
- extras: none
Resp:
h=9 m=0 s=47
